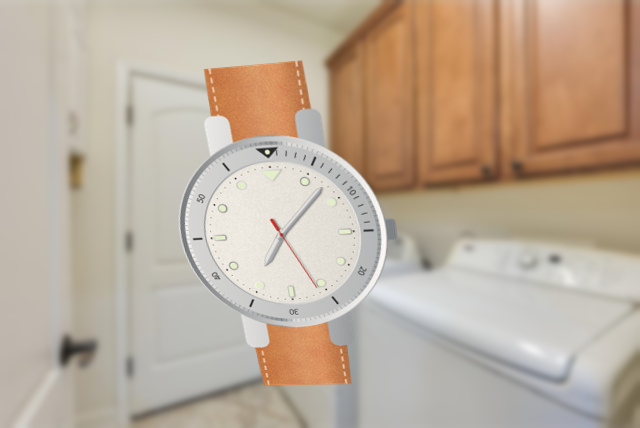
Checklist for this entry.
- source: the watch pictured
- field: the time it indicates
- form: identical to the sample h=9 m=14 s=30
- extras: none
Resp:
h=7 m=7 s=26
